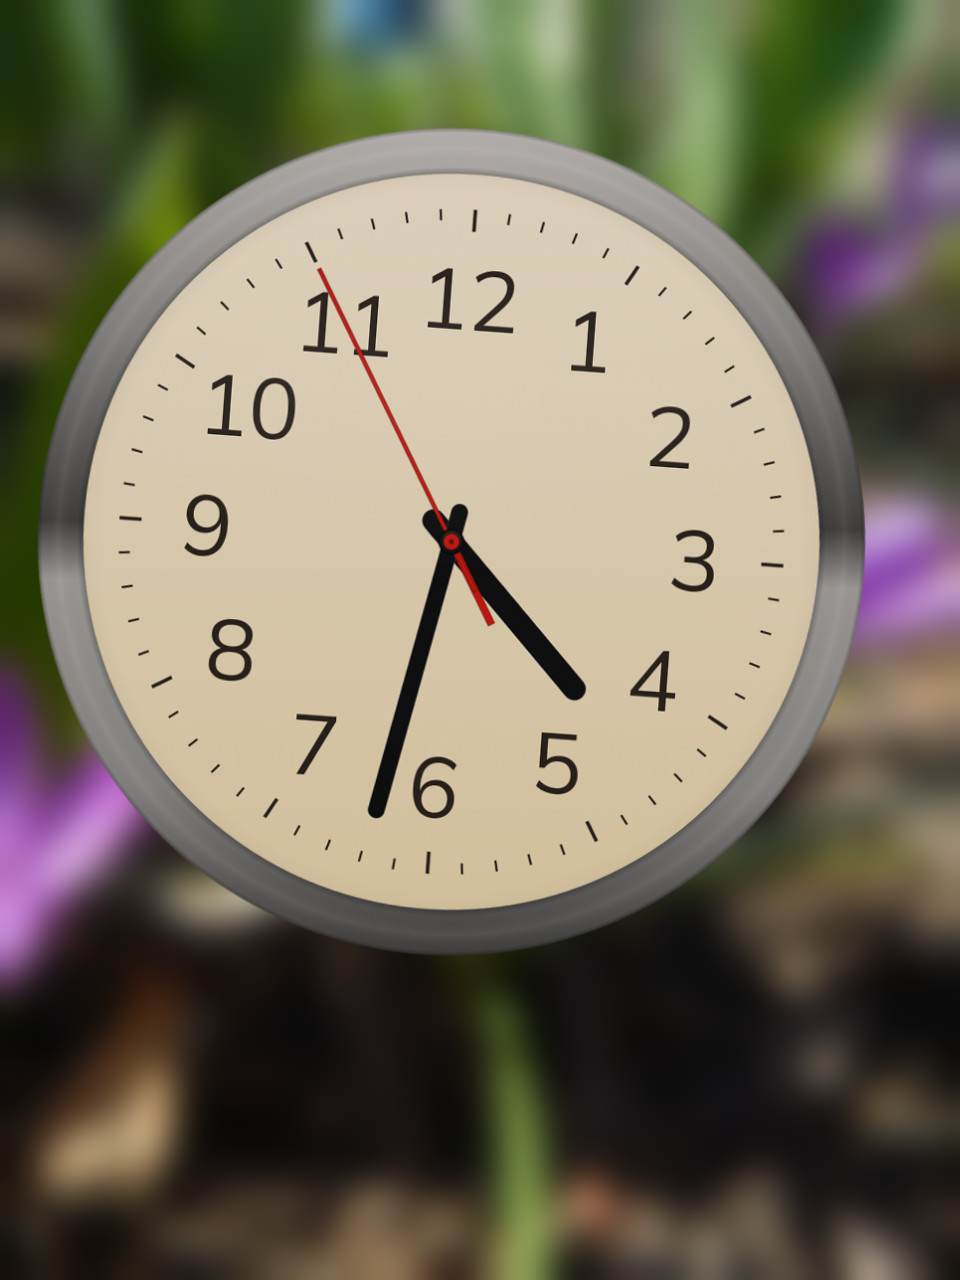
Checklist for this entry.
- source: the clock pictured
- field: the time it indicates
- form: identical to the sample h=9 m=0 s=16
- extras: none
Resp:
h=4 m=31 s=55
